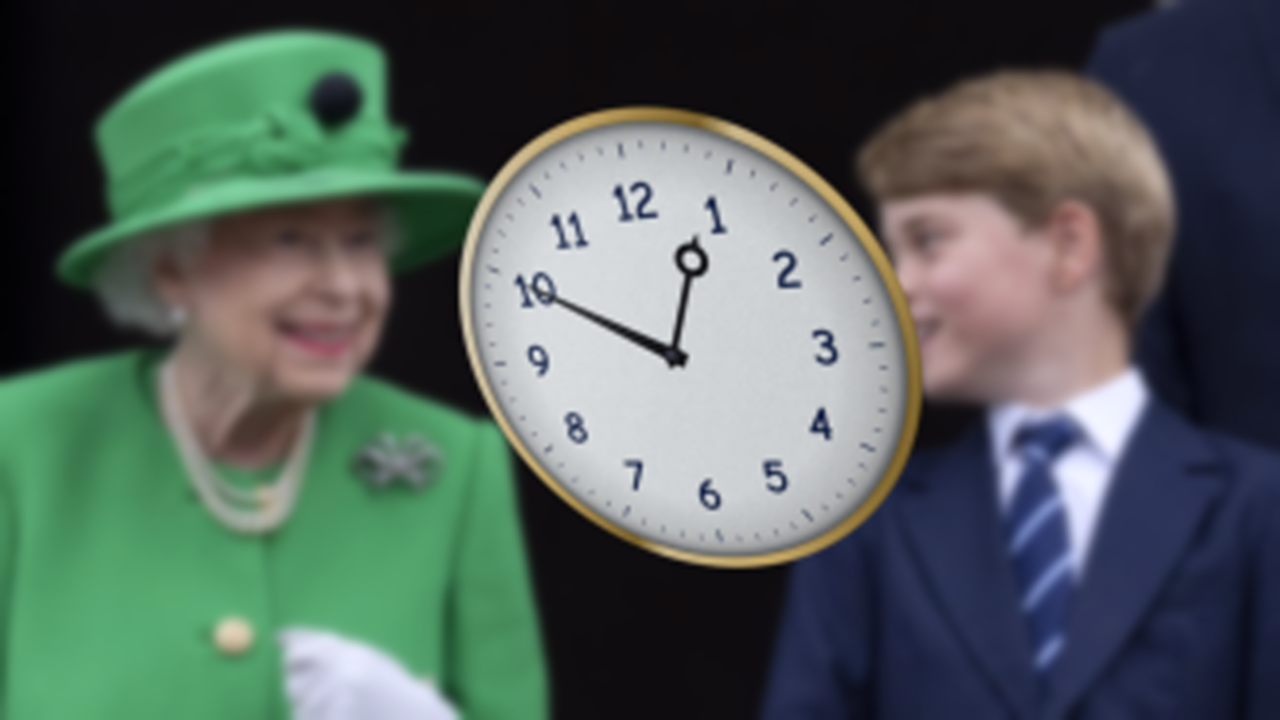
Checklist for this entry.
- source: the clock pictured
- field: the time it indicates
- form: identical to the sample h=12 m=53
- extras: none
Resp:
h=12 m=50
